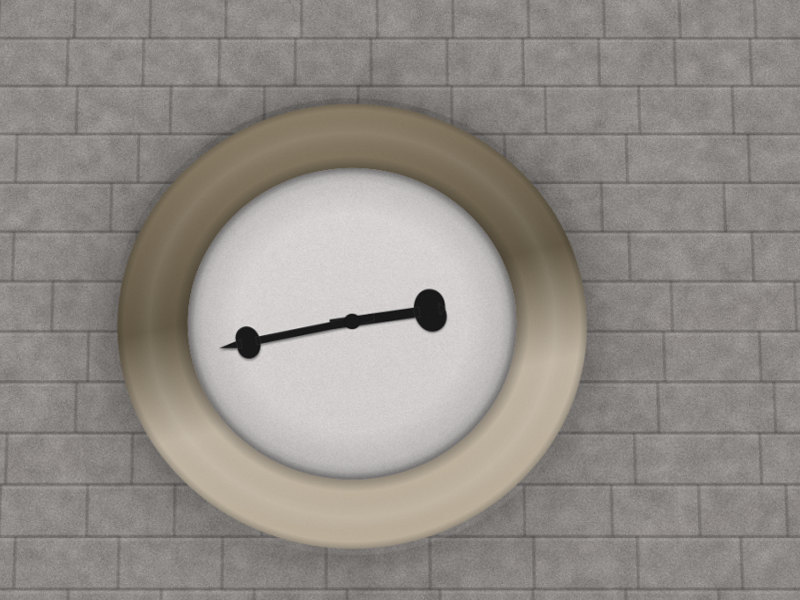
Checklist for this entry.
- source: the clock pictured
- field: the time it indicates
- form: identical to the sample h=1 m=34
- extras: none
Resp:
h=2 m=43
